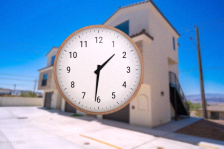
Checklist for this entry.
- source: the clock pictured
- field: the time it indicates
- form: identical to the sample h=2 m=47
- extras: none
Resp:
h=1 m=31
